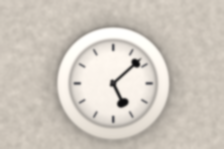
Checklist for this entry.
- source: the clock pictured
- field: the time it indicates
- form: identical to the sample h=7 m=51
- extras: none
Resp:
h=5 m=8
